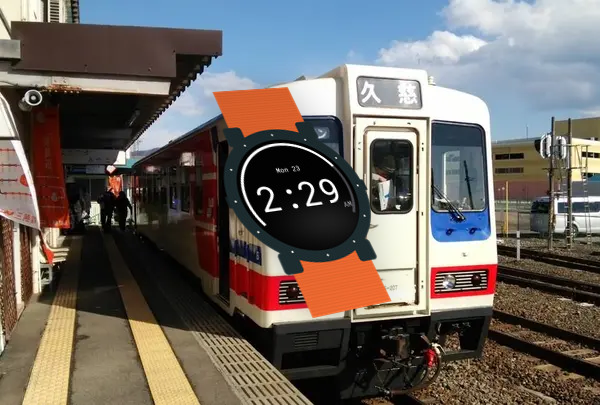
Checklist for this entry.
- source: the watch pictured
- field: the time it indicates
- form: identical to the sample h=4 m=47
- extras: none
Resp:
h=2 m=29
